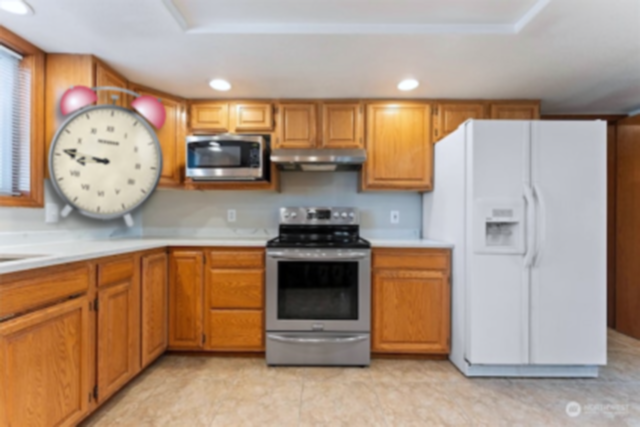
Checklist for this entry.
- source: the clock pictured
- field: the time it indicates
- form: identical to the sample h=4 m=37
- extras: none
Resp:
h=8 m=46
